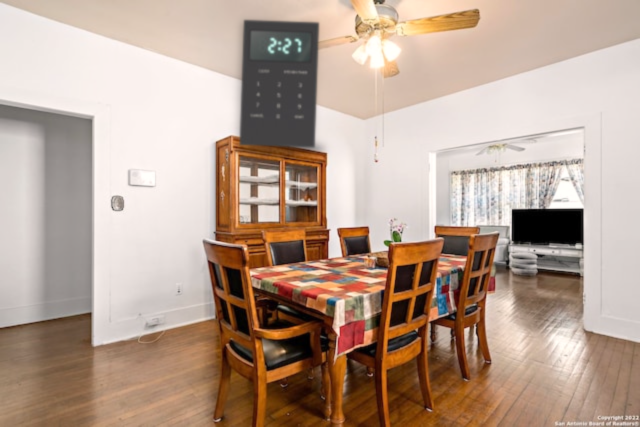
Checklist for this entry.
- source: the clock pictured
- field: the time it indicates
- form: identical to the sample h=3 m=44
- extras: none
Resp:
h=2 m=27
